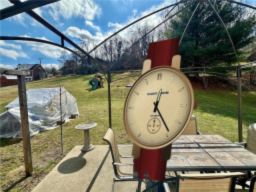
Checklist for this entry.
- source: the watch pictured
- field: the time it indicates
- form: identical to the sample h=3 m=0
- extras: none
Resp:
h=12 m=24
